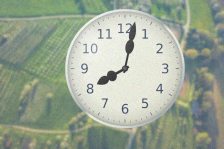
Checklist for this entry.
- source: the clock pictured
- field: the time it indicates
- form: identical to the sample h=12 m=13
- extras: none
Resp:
h=8 m=2
